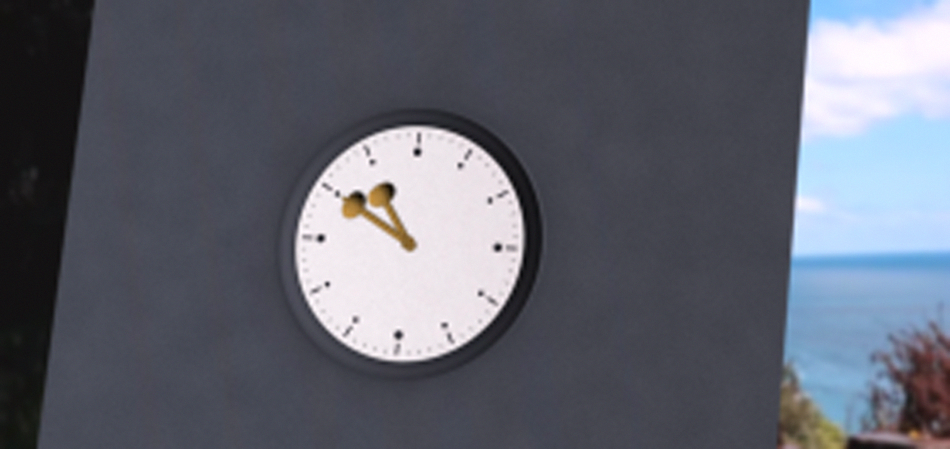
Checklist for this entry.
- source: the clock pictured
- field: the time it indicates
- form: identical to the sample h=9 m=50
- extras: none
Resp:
h=10 m=50
